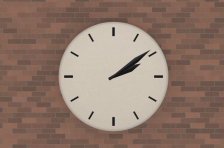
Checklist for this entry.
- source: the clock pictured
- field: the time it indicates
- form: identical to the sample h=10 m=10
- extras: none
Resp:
h=2 m=9
